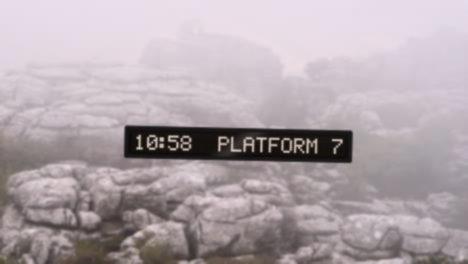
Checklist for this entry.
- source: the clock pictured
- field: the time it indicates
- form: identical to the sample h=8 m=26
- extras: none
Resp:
h=10 m=58
